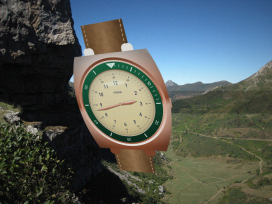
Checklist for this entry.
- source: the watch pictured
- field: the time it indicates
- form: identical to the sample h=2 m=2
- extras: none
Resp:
h=2 m=43
